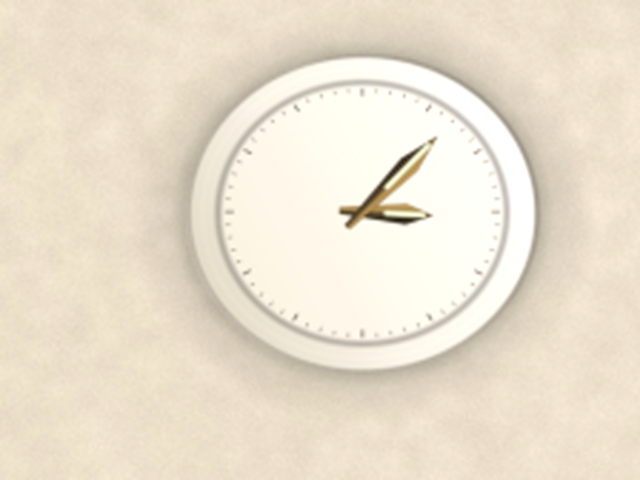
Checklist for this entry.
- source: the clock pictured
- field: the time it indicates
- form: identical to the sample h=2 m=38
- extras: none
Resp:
h=3 m=7
